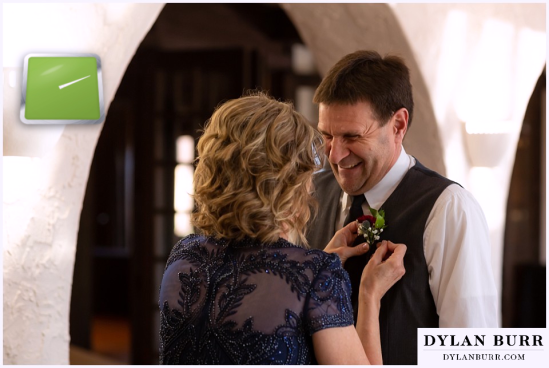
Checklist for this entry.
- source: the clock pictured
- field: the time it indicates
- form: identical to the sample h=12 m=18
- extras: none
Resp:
h=2 m=11
